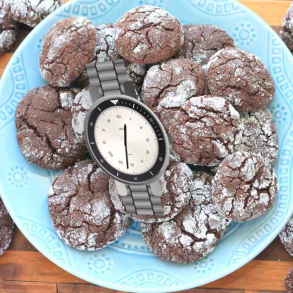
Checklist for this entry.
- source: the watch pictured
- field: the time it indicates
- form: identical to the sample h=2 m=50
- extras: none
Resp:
h=12 m=32
